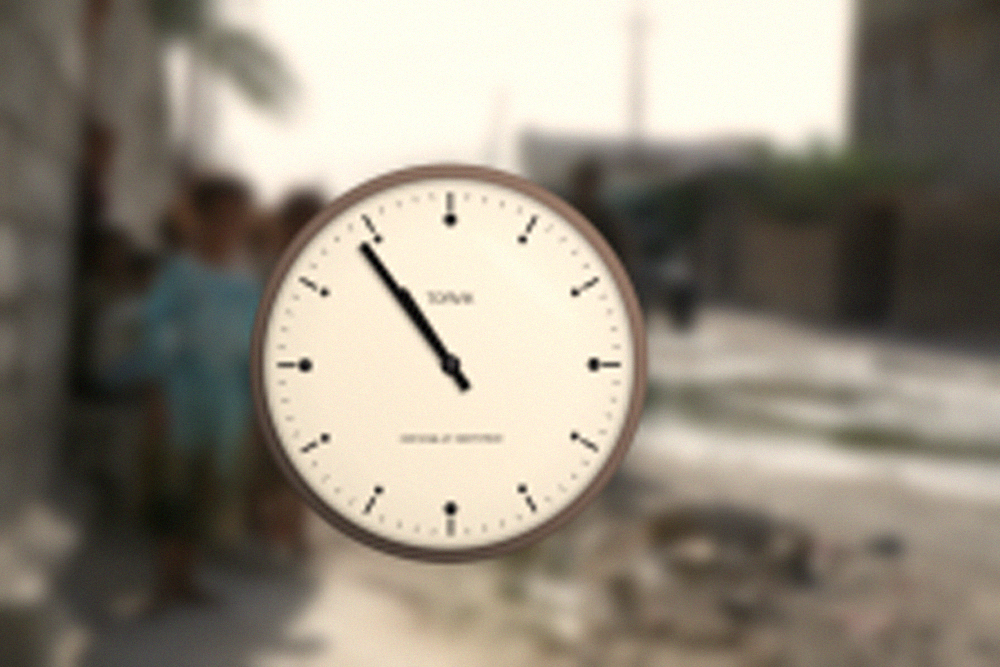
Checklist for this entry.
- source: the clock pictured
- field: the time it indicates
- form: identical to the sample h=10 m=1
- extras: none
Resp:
h=10 m=54
